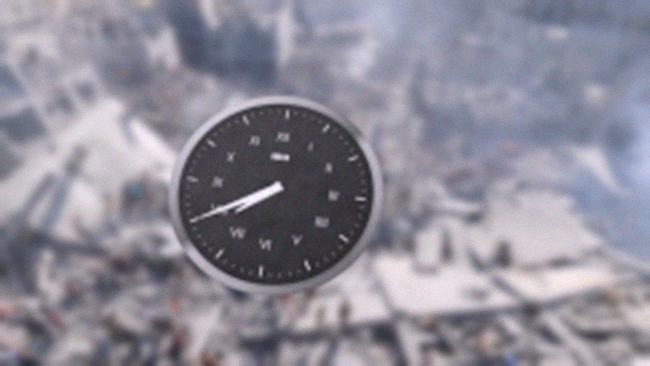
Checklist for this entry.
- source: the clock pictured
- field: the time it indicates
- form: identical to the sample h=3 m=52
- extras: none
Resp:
h=7 m=40
